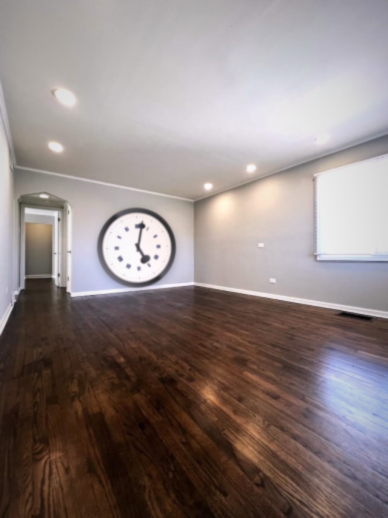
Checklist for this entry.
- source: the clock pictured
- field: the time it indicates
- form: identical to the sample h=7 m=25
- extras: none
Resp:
h=5 m=2
